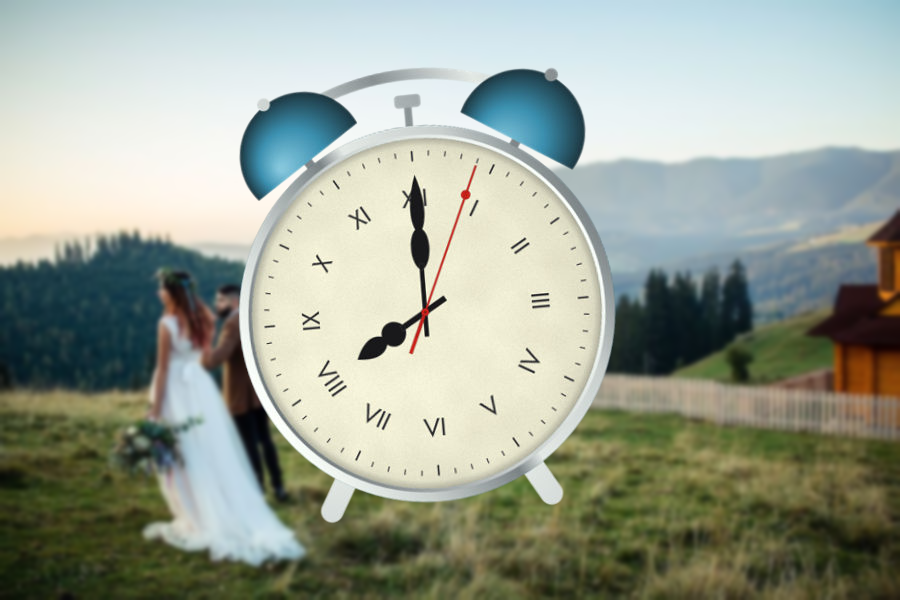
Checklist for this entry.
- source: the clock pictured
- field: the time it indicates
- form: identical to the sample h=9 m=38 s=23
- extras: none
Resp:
h=8 m=0 s=4
